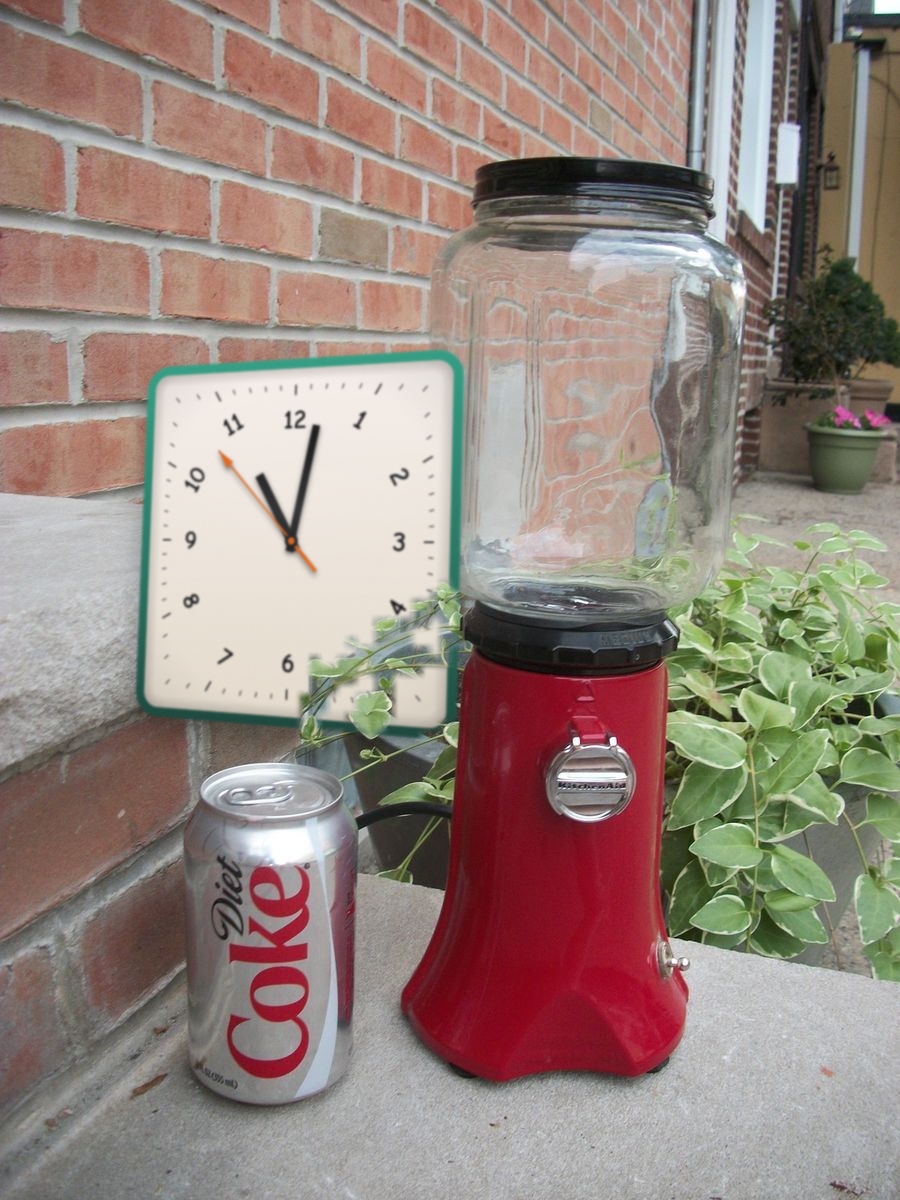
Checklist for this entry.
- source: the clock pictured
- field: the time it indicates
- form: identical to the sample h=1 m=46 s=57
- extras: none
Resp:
h=11 m=1 s=53
